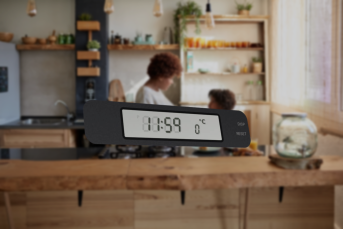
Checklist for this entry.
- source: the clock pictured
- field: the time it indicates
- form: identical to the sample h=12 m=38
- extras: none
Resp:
h=11 m=59
